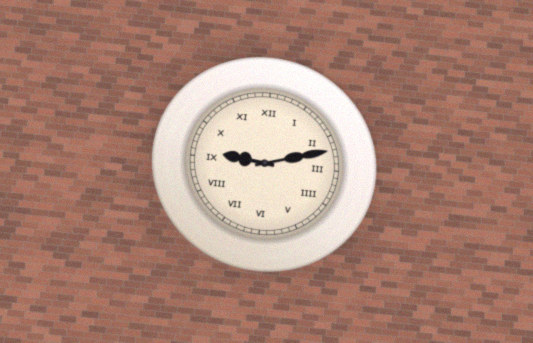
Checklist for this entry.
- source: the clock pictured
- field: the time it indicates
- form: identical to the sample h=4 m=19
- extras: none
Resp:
h=9 m=12
